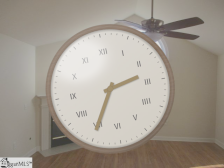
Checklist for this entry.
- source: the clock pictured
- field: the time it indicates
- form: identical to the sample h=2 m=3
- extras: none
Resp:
h=2 m=35
